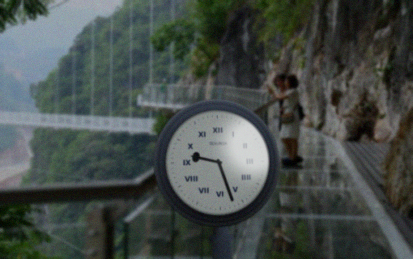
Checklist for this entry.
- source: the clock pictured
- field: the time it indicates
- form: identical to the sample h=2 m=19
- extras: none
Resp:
h=9 m=27
